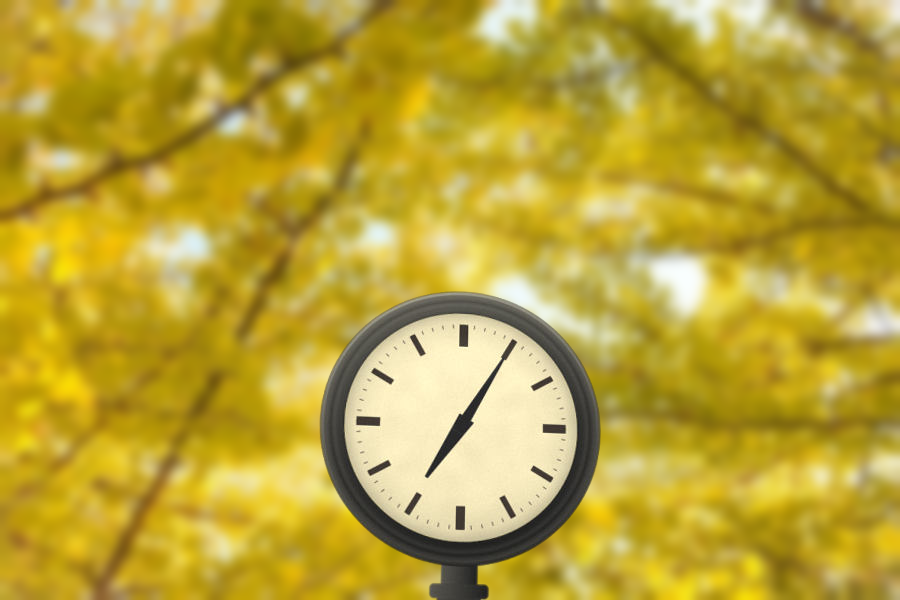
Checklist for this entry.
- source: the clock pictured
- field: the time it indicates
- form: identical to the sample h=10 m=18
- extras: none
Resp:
h=7 m=5
